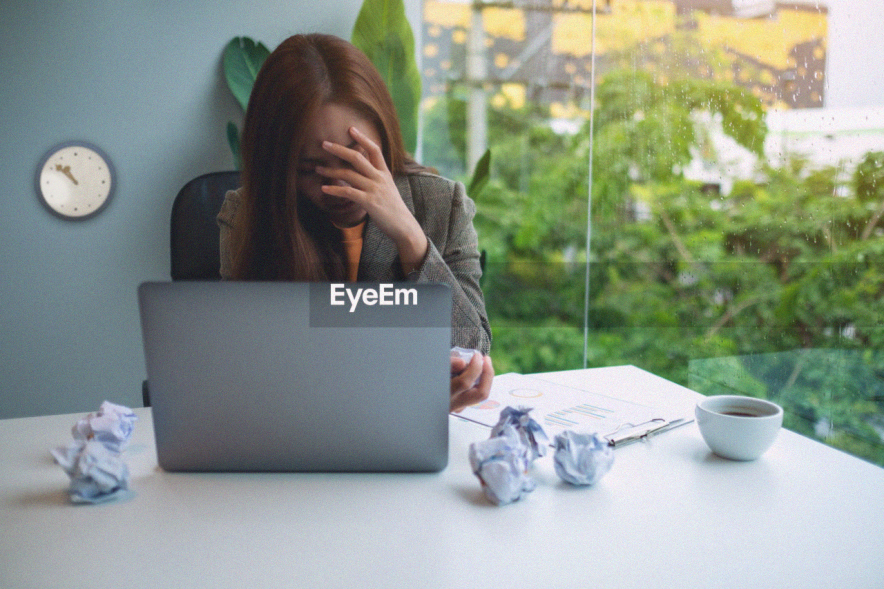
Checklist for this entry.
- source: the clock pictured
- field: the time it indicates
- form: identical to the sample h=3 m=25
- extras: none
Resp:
h=10 m=52
